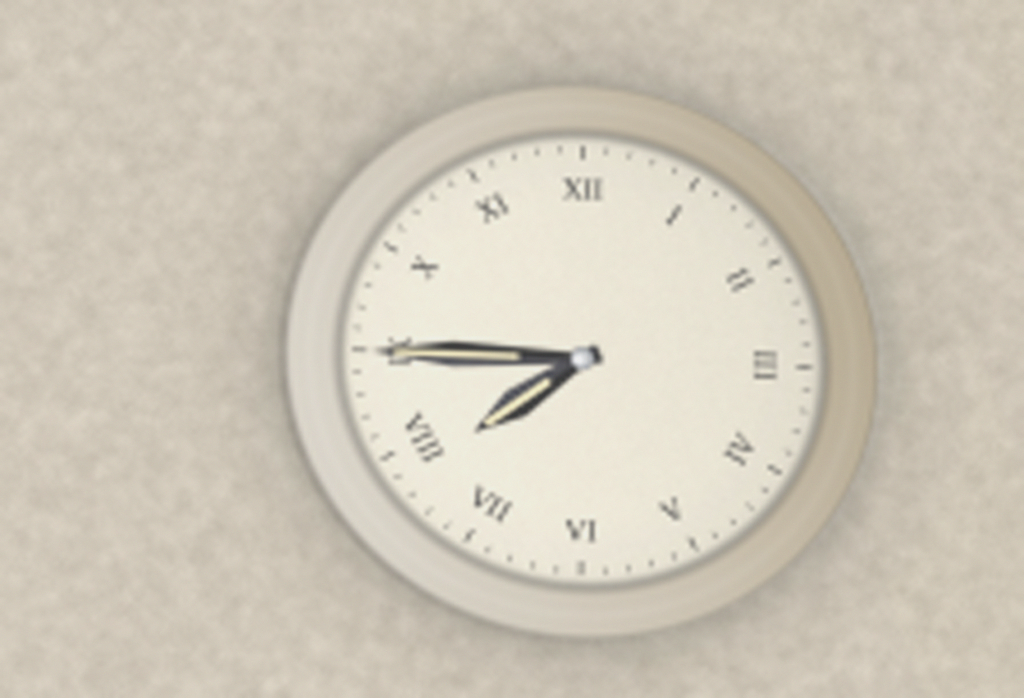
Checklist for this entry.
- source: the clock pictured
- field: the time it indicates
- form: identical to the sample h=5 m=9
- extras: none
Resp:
h=7 m=45
